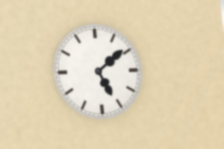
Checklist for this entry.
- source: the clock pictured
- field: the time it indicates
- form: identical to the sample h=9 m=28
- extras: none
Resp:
h=5 m=9
